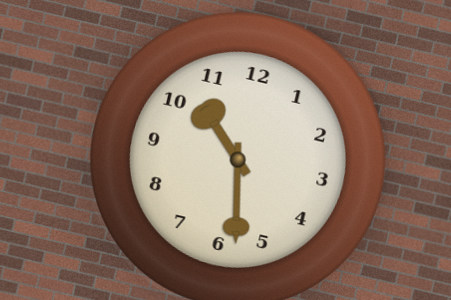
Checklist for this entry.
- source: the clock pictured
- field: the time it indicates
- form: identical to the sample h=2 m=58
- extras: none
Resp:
h=10 m=28
